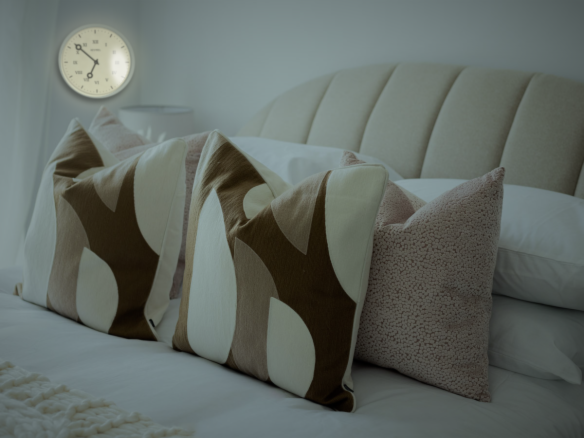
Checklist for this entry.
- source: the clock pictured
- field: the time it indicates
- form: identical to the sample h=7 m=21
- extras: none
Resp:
h=6 m=52
